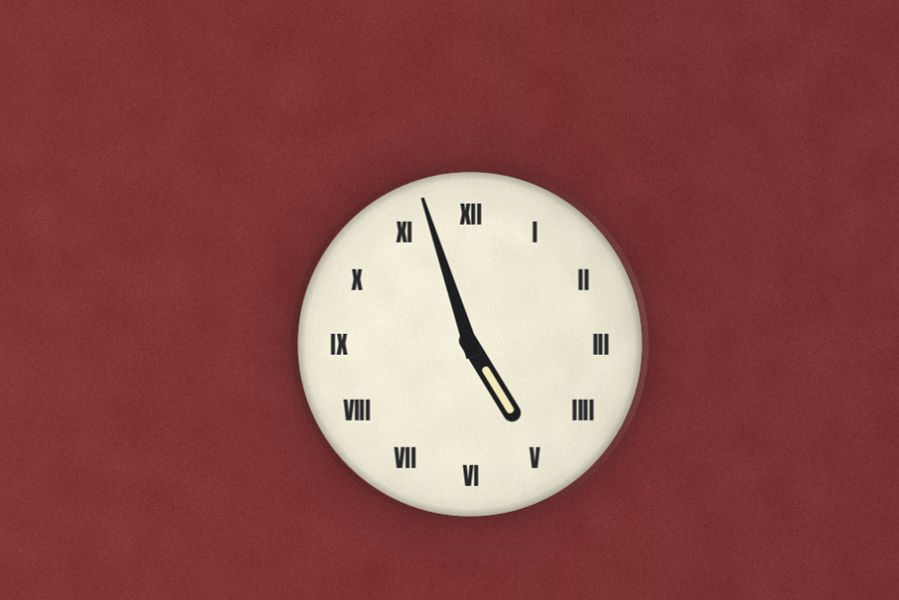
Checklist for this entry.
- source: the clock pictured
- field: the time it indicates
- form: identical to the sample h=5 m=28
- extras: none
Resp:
h=4 m=57
